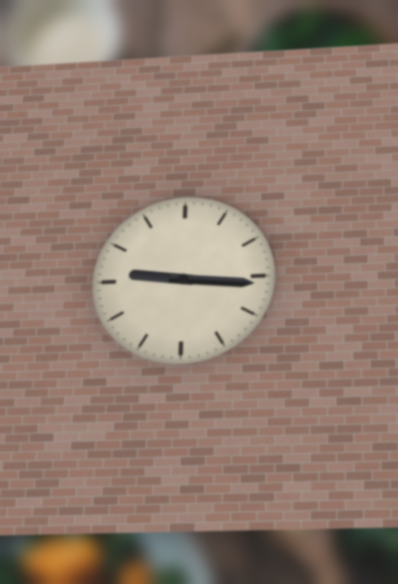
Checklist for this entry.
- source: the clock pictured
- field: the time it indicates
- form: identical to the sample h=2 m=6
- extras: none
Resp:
h=9 m=16
